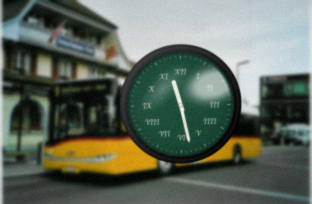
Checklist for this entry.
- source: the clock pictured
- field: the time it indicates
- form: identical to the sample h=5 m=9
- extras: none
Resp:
h=11 m=28
